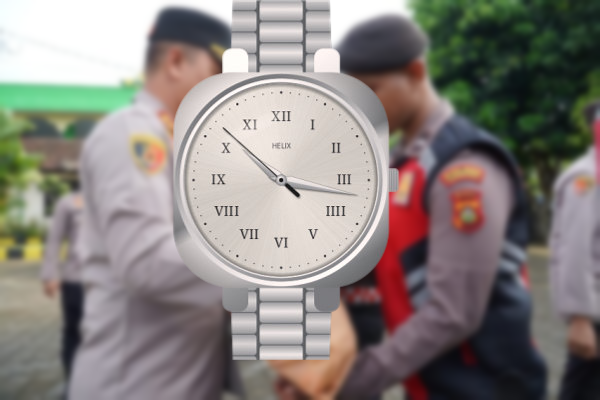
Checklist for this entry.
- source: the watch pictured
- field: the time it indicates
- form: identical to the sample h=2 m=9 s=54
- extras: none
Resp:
h=10 m=16 s=52
